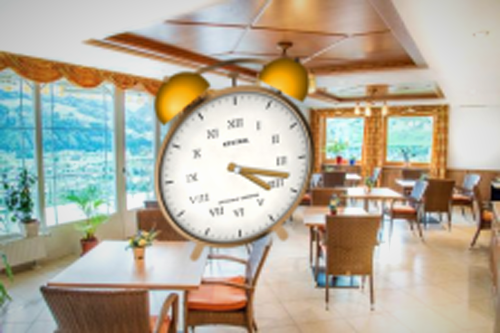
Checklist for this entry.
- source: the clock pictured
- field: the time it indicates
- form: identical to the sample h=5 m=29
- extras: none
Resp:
h=4 m=18
